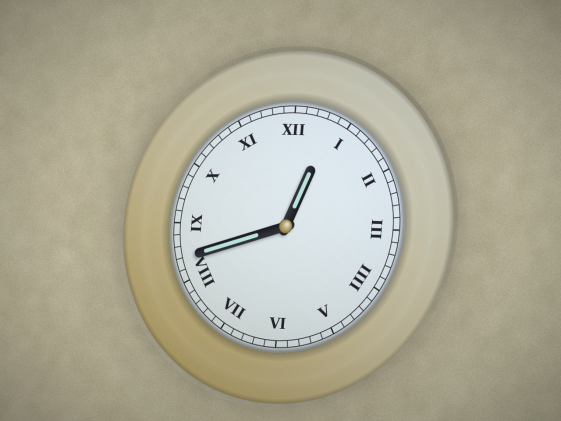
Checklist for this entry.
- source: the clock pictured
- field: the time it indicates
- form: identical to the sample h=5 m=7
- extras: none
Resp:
h=12 m=42
